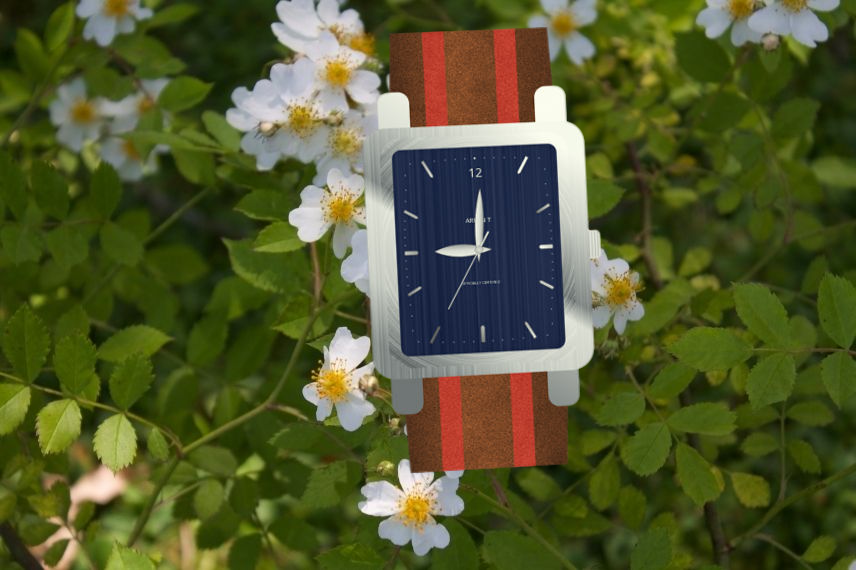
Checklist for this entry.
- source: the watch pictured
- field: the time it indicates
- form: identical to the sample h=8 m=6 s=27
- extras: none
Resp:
h=9 m=0 s=35
